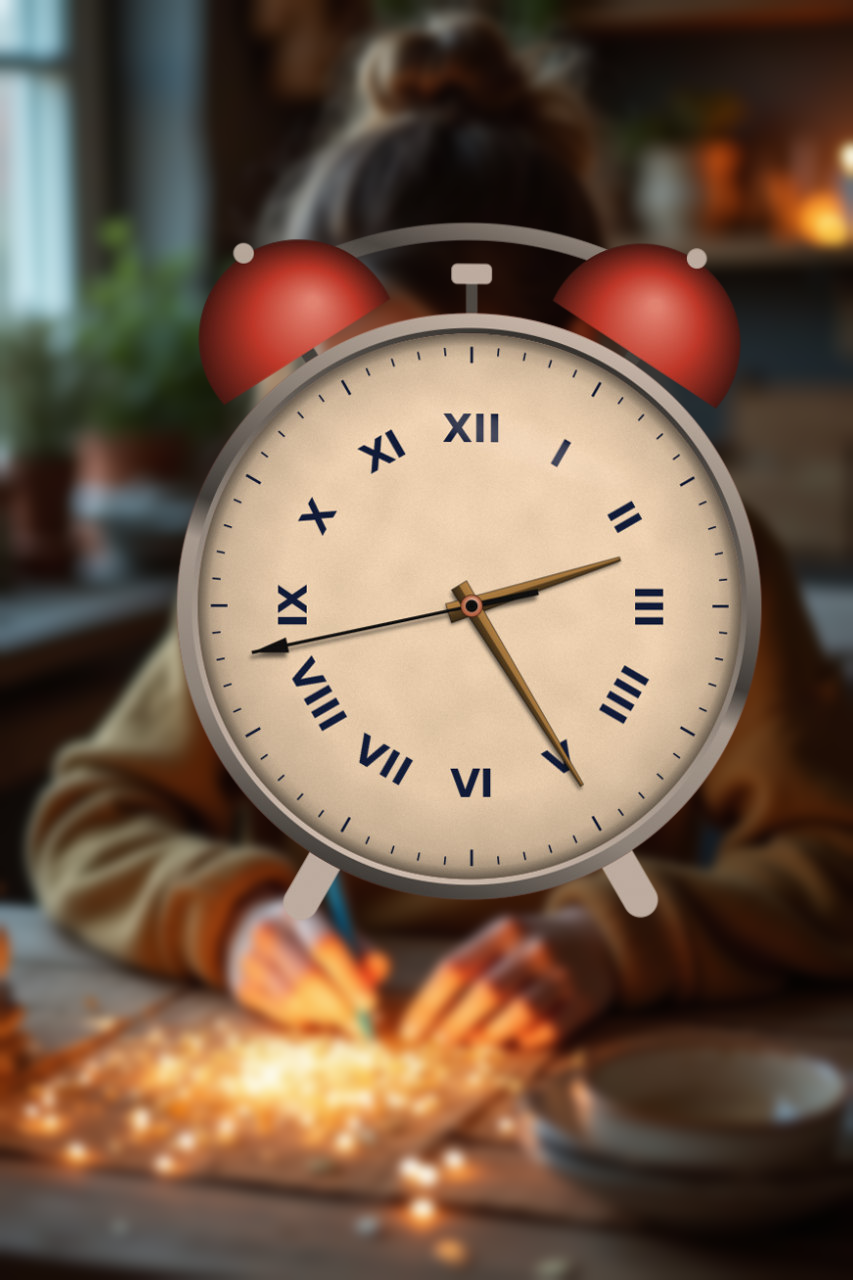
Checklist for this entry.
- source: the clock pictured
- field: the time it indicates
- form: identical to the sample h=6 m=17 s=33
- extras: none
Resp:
h=2 m=24 s=43
